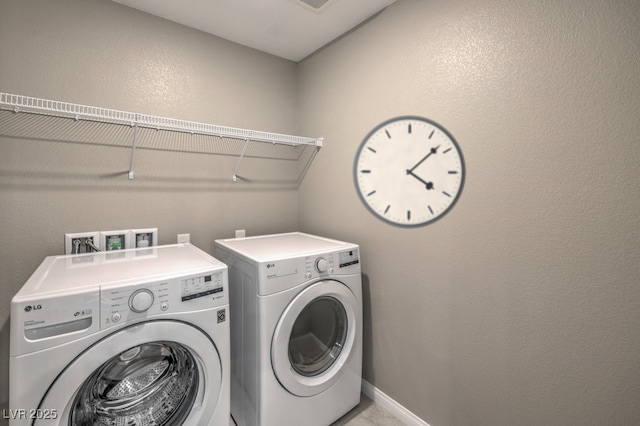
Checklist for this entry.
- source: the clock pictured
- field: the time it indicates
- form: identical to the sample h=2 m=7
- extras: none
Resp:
h=4 m=8
